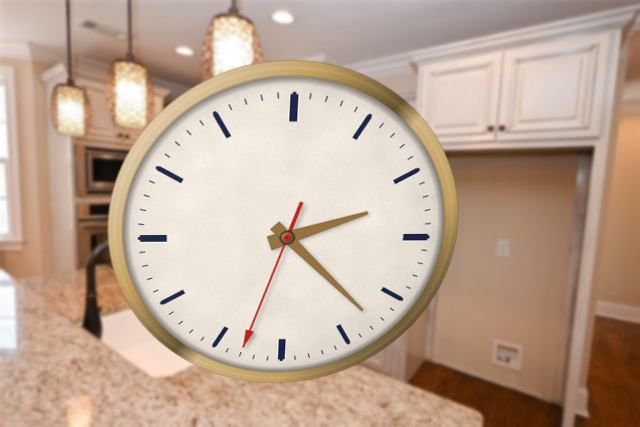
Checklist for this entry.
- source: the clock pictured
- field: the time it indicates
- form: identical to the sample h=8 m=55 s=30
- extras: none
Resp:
h=2 m=22 s=33
